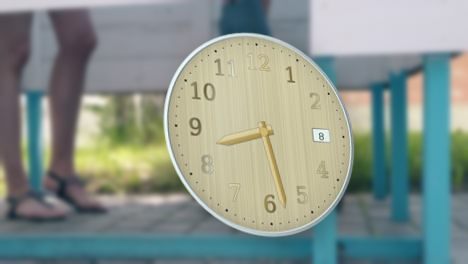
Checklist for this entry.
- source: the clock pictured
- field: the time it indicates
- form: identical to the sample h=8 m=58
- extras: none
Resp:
h=8 m=28
